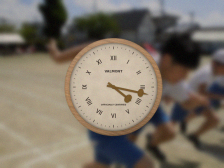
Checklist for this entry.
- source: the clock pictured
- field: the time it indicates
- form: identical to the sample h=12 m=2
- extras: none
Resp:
h=4 m=17
